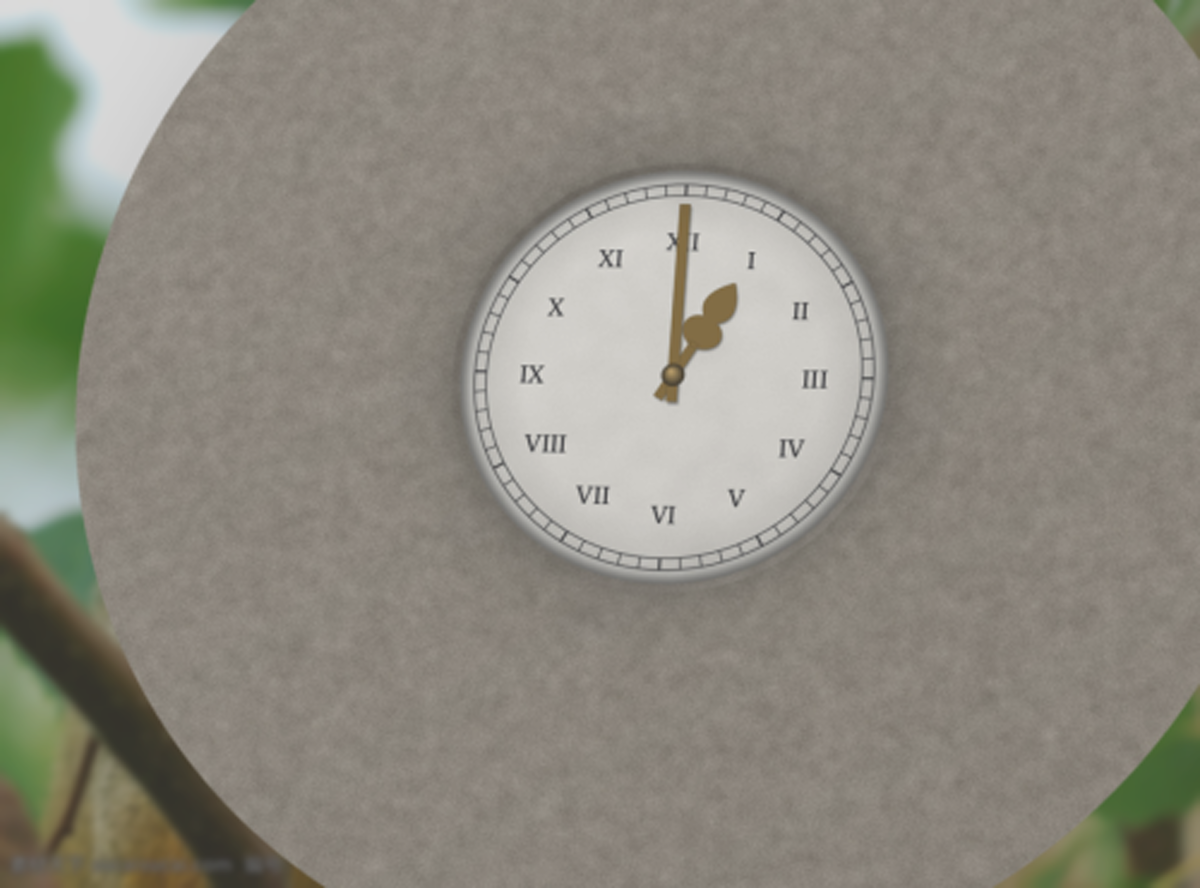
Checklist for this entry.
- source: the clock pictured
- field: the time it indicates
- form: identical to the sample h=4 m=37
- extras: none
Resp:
h=1 m=0
